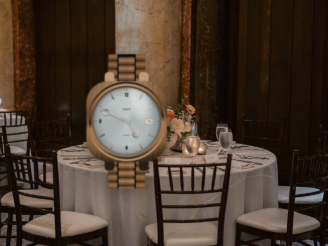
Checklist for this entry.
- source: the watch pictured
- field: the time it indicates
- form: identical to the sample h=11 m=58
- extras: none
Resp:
h=4 m=49
